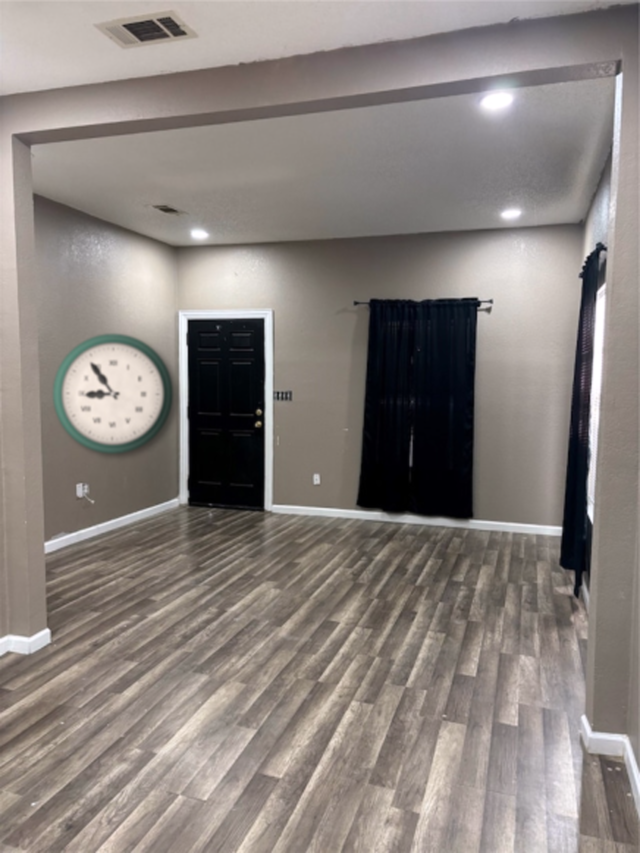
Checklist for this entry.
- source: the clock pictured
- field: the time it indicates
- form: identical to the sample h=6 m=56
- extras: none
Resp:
h=8 m=54
